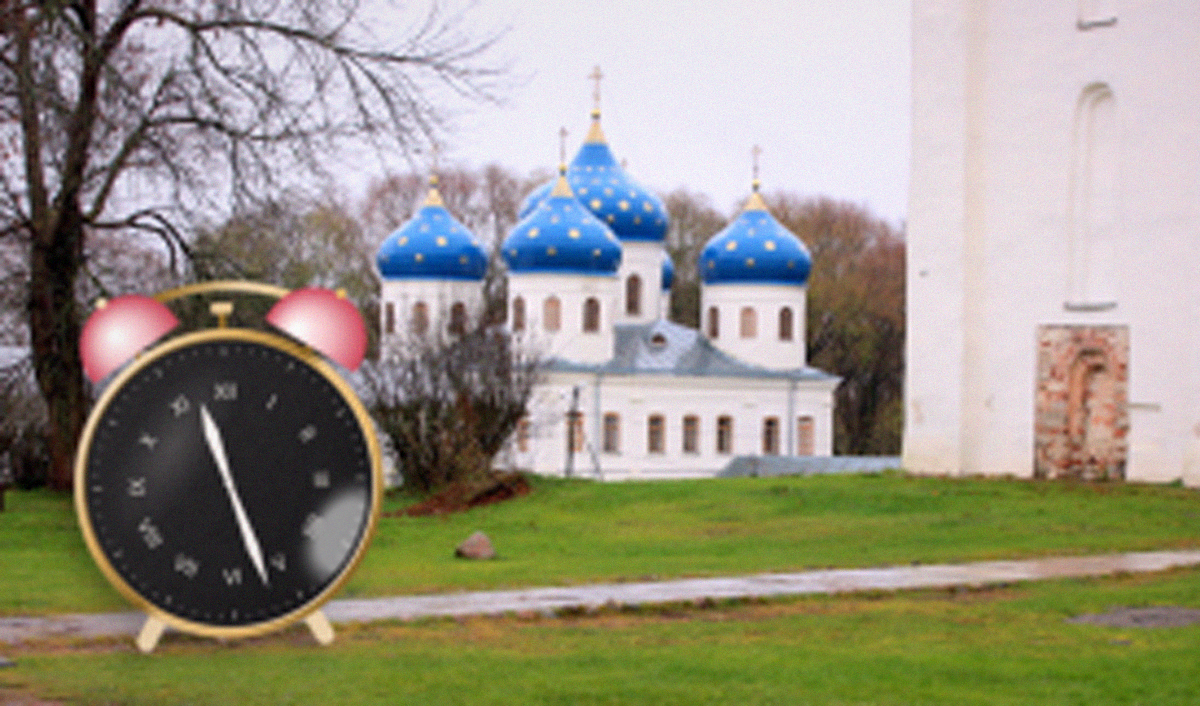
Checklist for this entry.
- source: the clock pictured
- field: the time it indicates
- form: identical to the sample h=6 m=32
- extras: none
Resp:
h=11 m=27
